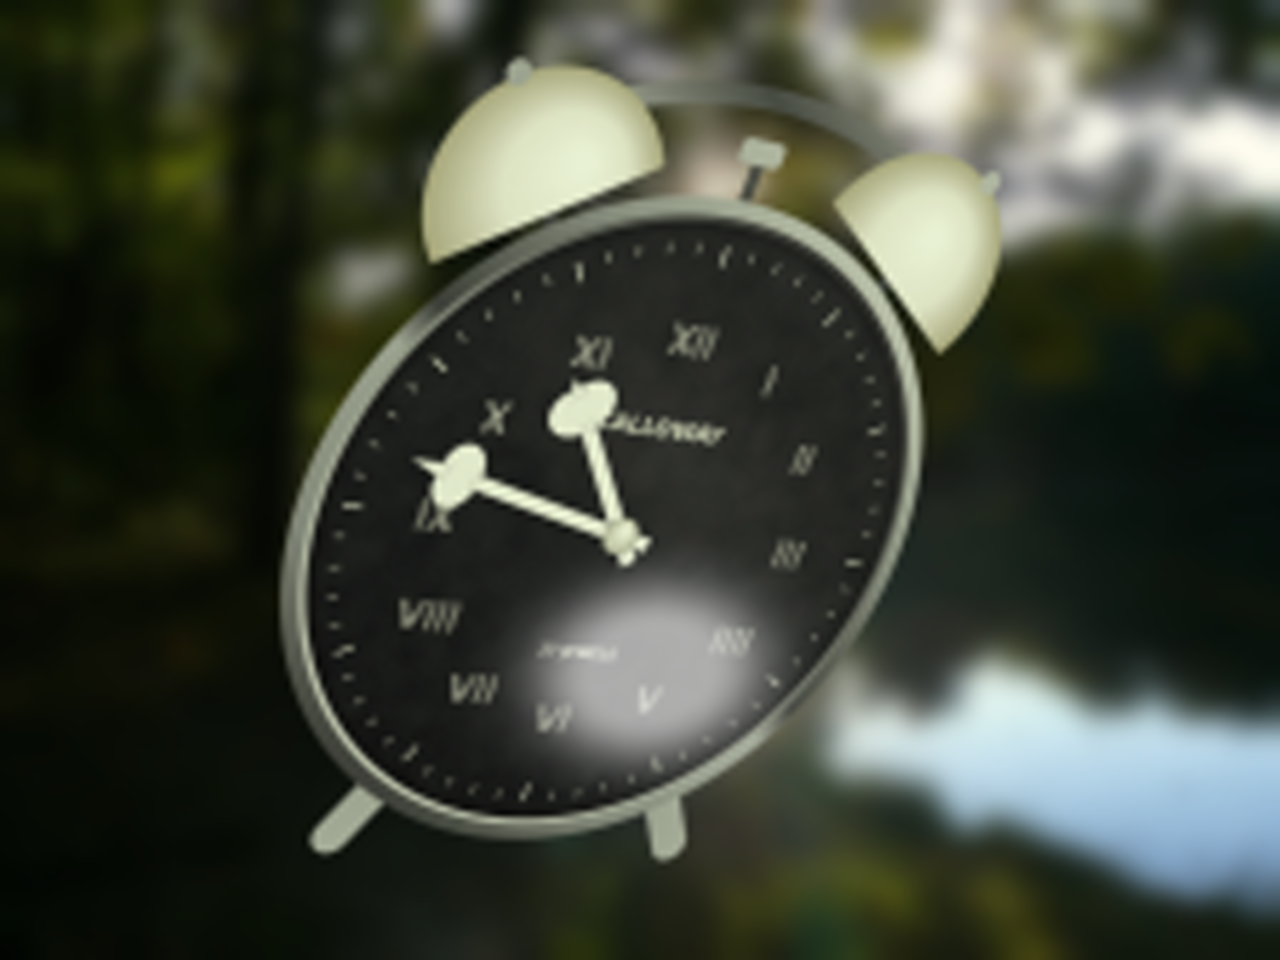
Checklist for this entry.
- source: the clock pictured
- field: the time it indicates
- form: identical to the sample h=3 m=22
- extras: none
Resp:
h=10 m=47
